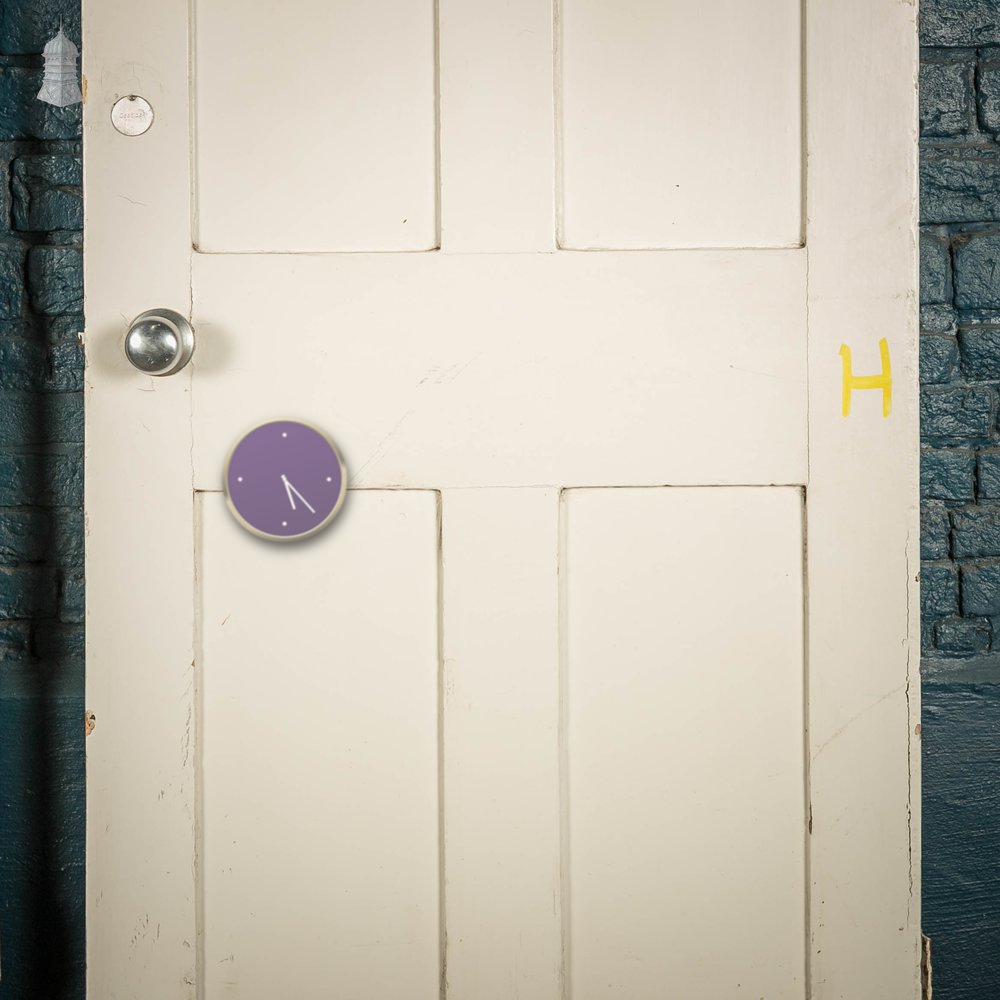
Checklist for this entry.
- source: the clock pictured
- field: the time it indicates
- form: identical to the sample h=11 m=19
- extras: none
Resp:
h=5 m=23
